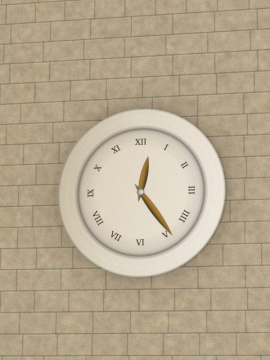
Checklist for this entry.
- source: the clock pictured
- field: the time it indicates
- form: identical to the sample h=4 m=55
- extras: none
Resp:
h=12 m=24
